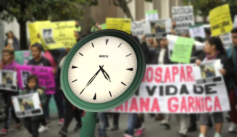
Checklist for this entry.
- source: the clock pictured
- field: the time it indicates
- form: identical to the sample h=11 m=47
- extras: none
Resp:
h=4 m=35
